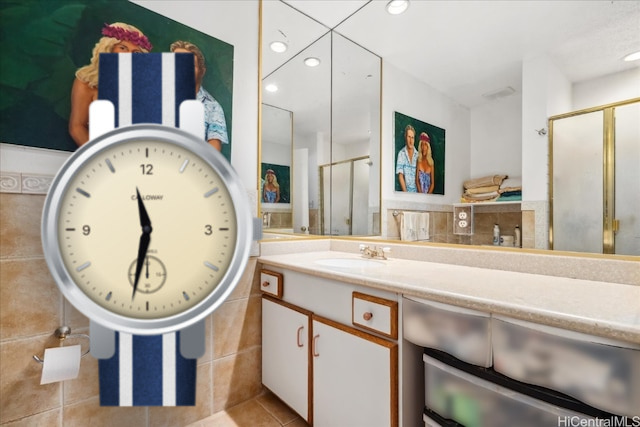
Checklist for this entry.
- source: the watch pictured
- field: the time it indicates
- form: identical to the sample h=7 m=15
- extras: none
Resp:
h=11 m=32
